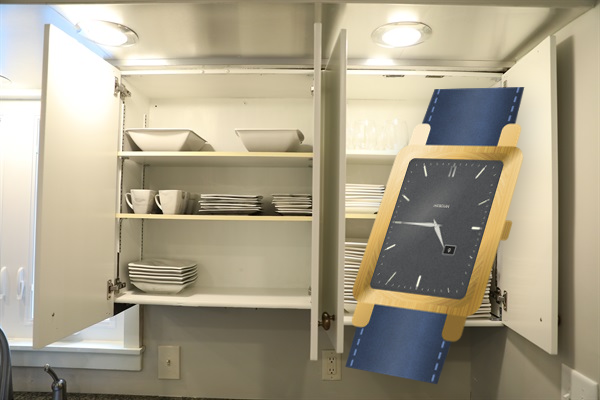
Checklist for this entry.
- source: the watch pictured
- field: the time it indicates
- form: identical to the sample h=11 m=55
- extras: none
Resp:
h=4 m=45
